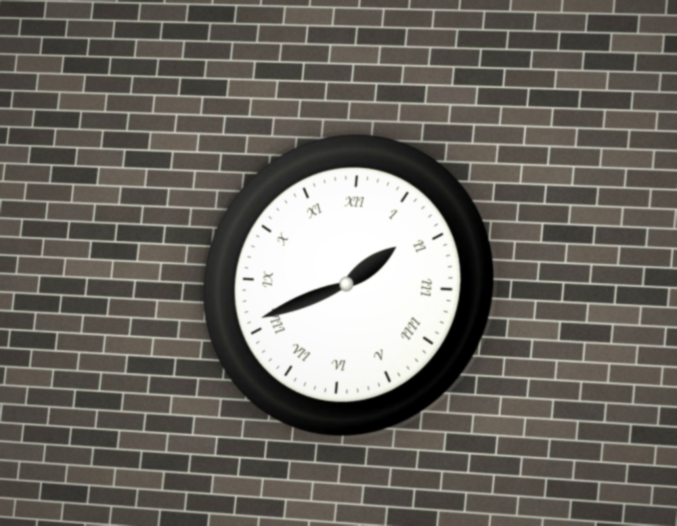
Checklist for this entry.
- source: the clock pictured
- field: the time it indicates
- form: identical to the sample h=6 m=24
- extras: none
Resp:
h=1 m=41
